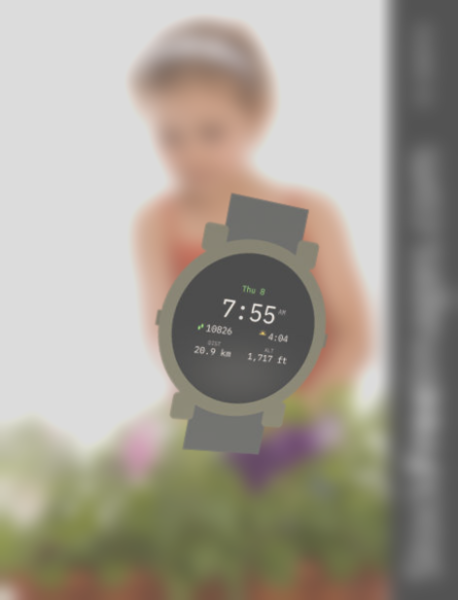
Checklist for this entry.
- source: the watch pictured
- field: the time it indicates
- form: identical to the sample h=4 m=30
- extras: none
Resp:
h=7 m=55
